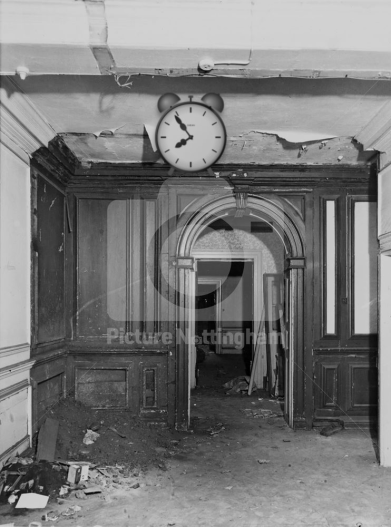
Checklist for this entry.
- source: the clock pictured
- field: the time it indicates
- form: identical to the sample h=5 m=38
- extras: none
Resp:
h=7 m=54
